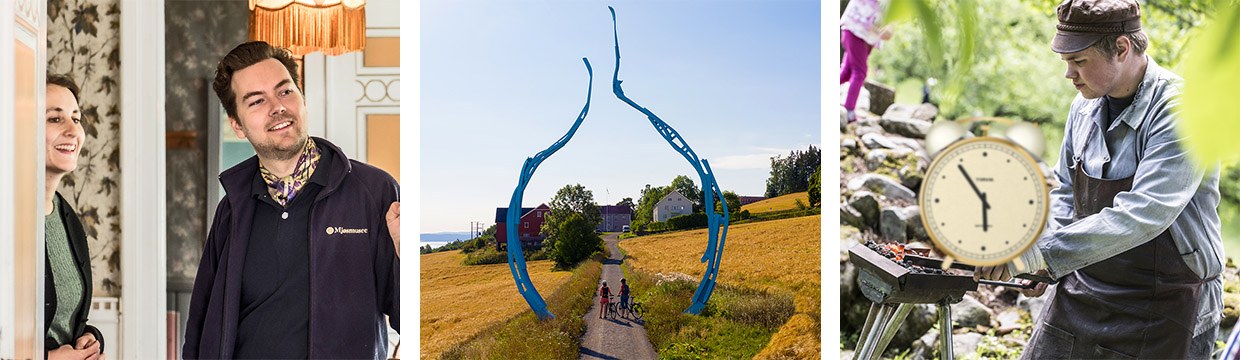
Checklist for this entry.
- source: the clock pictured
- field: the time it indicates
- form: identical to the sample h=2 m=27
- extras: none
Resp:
h=5 m=54
